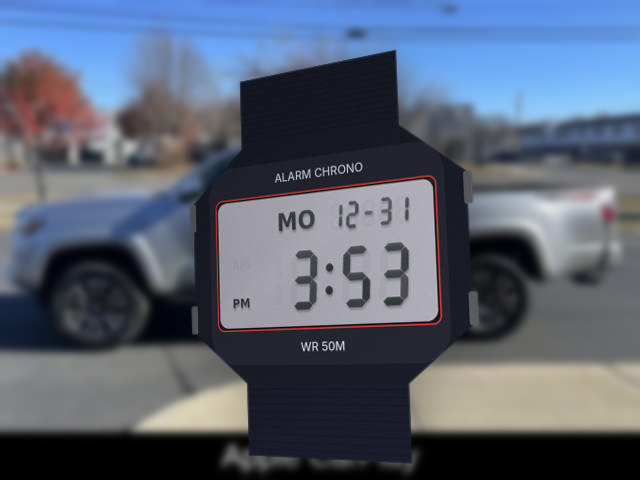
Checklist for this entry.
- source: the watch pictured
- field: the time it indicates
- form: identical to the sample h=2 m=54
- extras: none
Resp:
h=3 m=53
